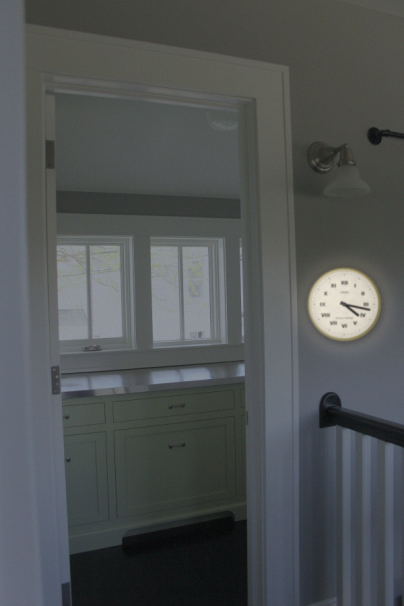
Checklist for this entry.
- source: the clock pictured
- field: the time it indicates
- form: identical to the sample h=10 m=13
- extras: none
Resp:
h=4 m=17
